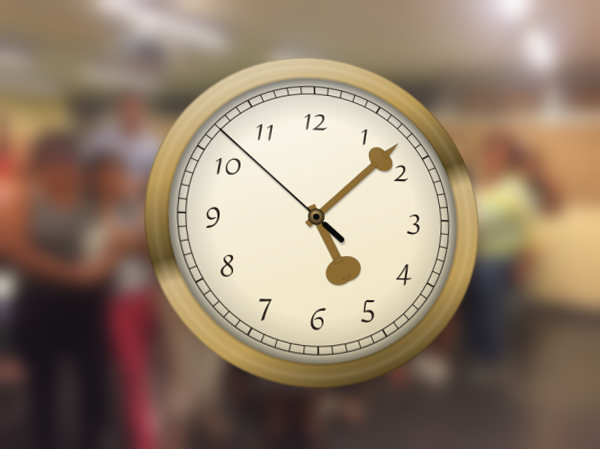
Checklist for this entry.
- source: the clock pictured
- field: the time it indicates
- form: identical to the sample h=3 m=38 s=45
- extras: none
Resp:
h=5 m=7 s=52
